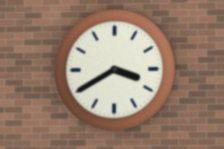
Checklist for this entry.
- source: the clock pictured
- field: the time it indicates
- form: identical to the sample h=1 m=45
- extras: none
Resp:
h=3 m=40
